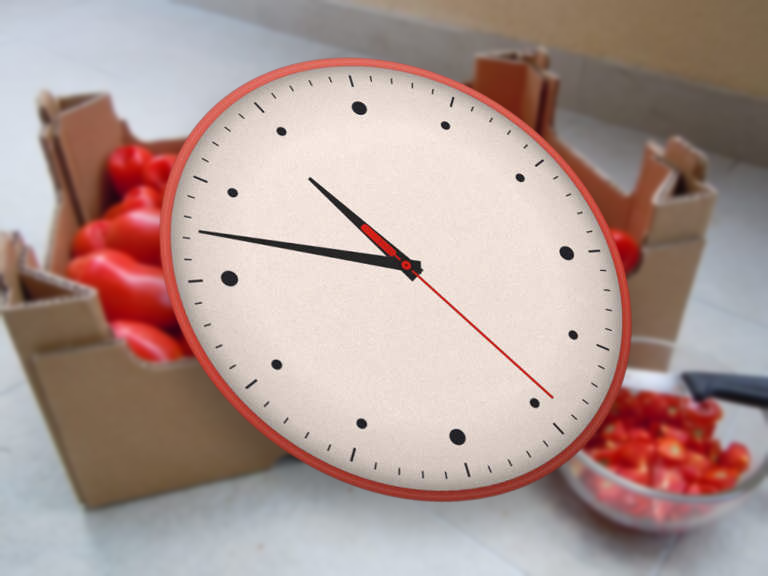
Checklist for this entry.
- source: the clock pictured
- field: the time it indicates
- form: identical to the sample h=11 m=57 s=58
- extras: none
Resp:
h=10 m=47 s=24
